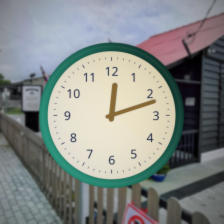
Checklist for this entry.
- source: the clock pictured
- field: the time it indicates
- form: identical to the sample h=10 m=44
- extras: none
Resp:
h=12 m=12
